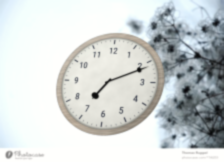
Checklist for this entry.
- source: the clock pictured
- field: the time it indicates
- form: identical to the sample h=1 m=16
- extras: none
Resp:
h=7 m=11
